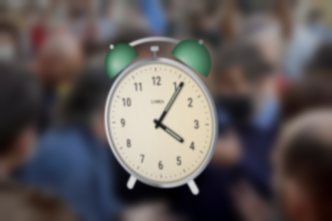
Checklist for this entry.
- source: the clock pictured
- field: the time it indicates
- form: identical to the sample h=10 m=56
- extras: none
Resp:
h=4 m=6
